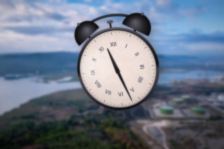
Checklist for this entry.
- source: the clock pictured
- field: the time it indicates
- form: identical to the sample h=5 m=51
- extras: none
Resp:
h=11 m=27
